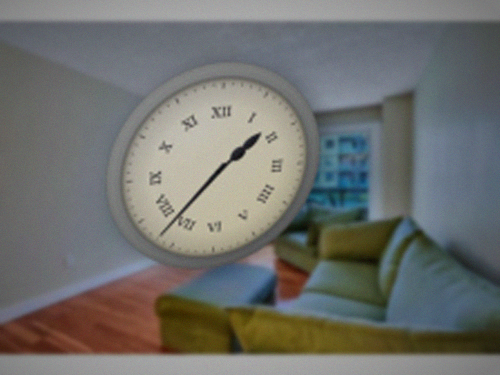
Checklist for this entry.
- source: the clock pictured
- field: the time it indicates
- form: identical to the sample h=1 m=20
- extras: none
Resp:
h=1 m=37
